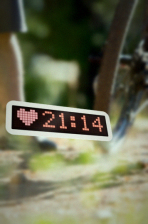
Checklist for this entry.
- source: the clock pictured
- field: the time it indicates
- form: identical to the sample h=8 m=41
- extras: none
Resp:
h=21 m=14
